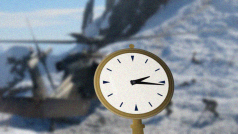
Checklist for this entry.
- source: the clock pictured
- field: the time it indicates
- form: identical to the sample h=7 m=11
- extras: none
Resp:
h=2 m=16
